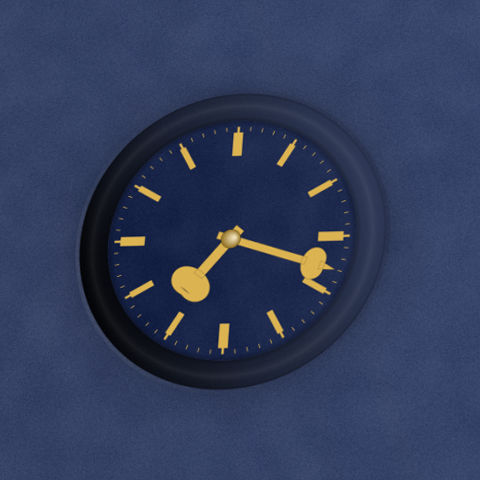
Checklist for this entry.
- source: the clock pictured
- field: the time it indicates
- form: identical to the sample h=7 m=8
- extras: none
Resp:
h=7 m=18
